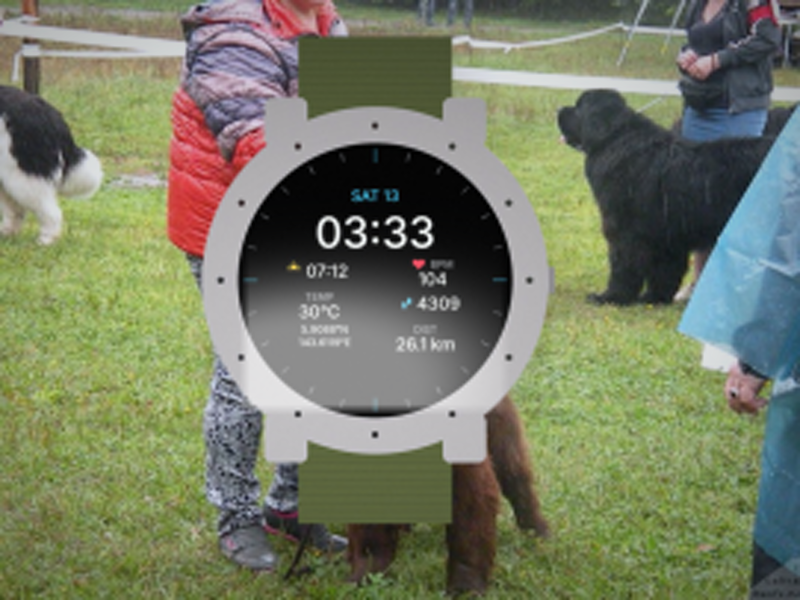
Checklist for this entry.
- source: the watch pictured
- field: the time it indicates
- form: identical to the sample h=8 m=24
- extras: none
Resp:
h=3 m=33
